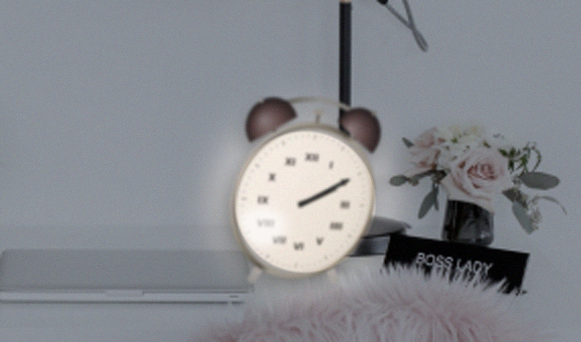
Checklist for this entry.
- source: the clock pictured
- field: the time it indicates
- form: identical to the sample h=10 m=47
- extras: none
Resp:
h=2 m=10
